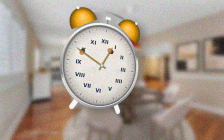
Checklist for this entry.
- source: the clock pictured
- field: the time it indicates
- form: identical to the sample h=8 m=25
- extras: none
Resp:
h=12 m=49
